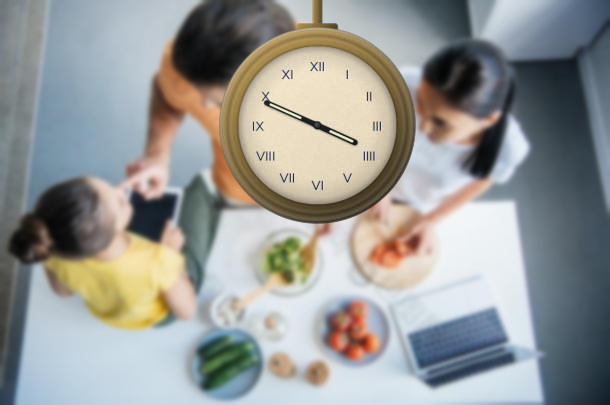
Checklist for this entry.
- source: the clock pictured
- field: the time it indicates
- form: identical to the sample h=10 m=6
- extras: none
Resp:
h=3 m=49
